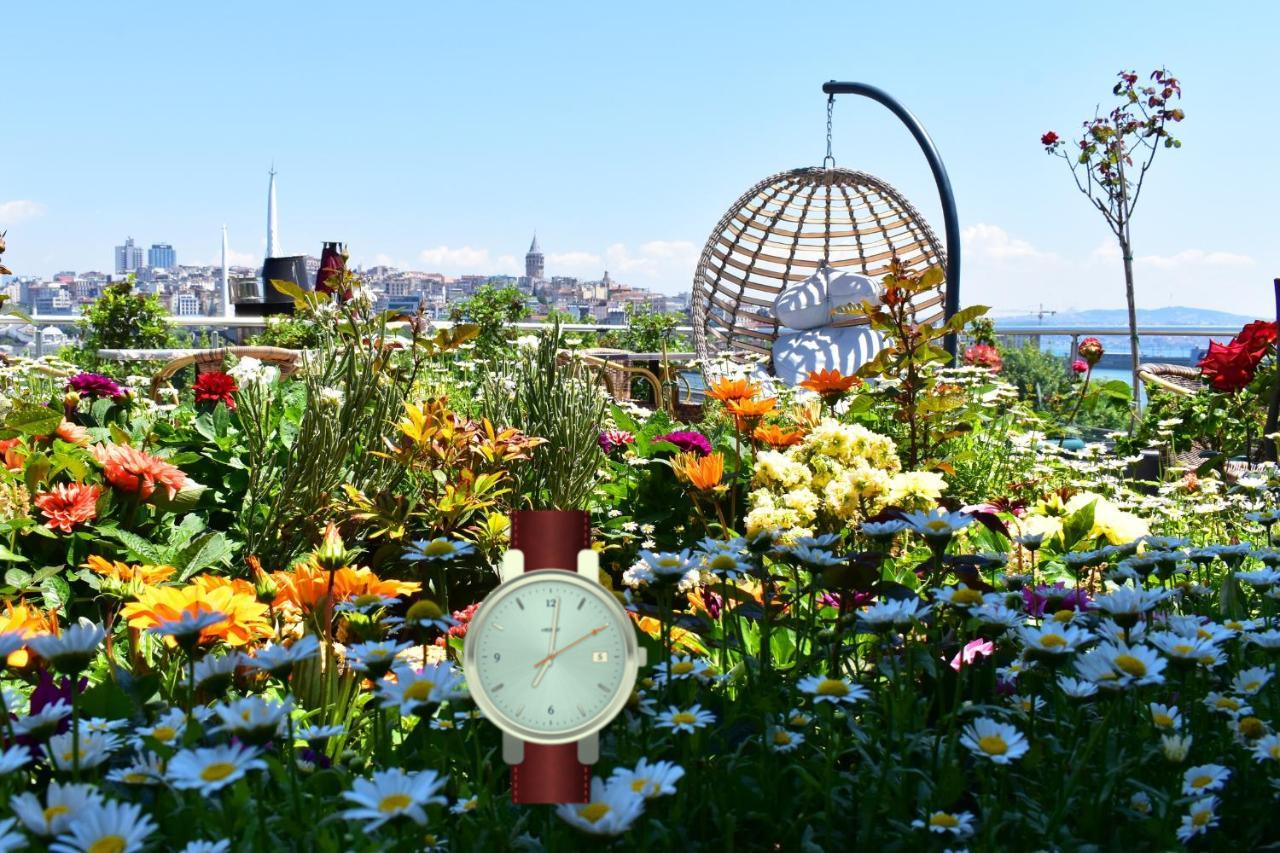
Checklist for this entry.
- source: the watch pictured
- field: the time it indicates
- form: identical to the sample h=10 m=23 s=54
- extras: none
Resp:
h=7 m=1 s=10
